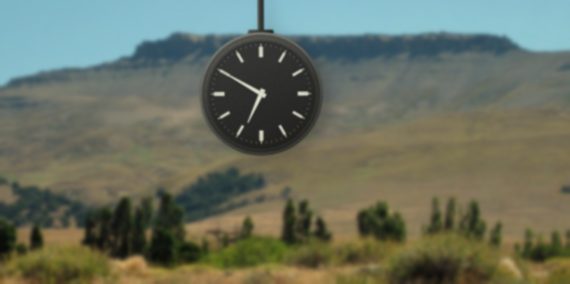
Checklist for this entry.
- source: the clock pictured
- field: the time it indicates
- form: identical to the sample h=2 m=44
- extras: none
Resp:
h=6 m=50
